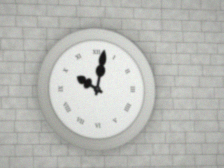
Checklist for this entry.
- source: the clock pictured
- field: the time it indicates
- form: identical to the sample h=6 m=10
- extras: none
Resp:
h=10 m=2
